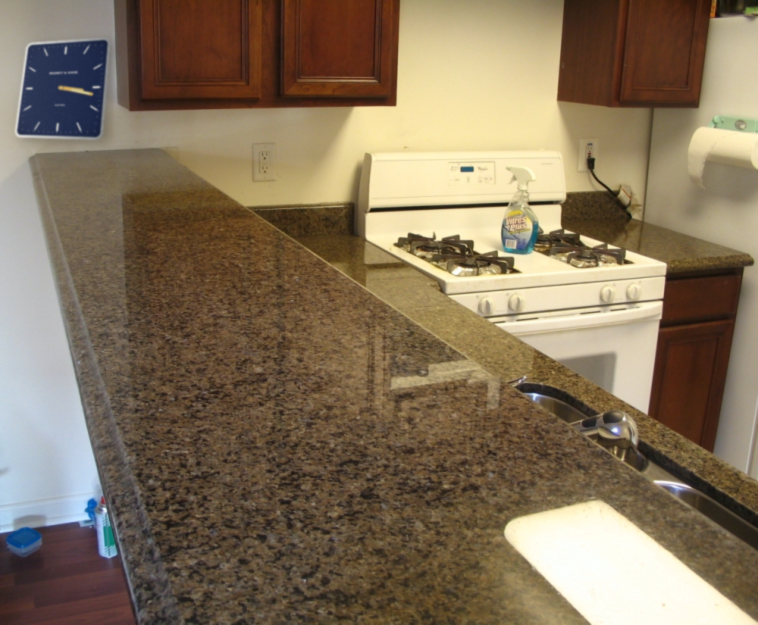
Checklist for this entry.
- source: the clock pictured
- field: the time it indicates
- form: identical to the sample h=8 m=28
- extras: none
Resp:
h=3 m=17
